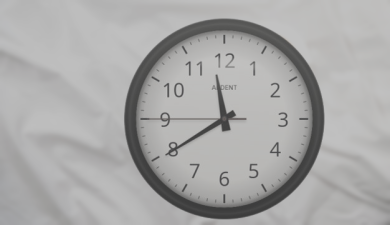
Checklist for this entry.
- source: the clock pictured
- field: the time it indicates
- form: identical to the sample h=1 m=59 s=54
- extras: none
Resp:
h=11 m=39 s=45
